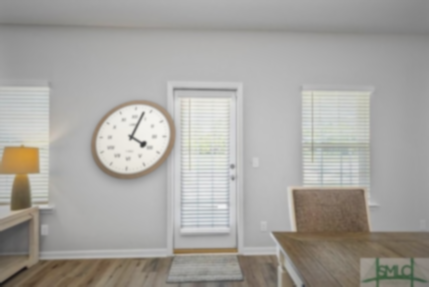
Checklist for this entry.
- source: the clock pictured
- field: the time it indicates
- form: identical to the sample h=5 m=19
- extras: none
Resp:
h=4 m=3
